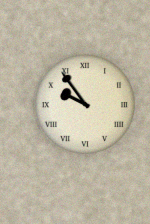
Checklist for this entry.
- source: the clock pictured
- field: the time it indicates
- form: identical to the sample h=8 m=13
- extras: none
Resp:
h=9 m=54
